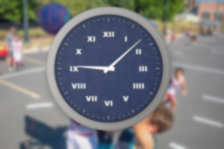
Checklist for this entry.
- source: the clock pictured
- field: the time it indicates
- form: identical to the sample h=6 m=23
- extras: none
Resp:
h=9 m=8
